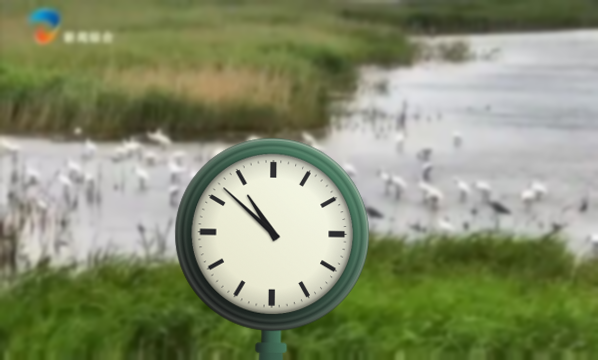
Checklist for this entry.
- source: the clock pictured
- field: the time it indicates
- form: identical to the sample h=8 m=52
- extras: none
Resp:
h=10 m=52
